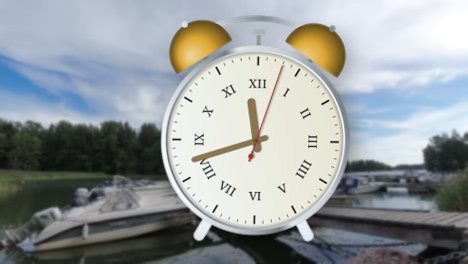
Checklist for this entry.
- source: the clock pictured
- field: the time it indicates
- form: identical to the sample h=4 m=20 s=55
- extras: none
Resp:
h=11 m=42 s=3
